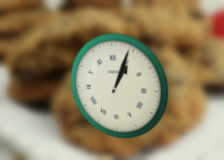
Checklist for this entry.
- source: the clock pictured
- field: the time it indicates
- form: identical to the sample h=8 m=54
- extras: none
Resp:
h=1 m=4
